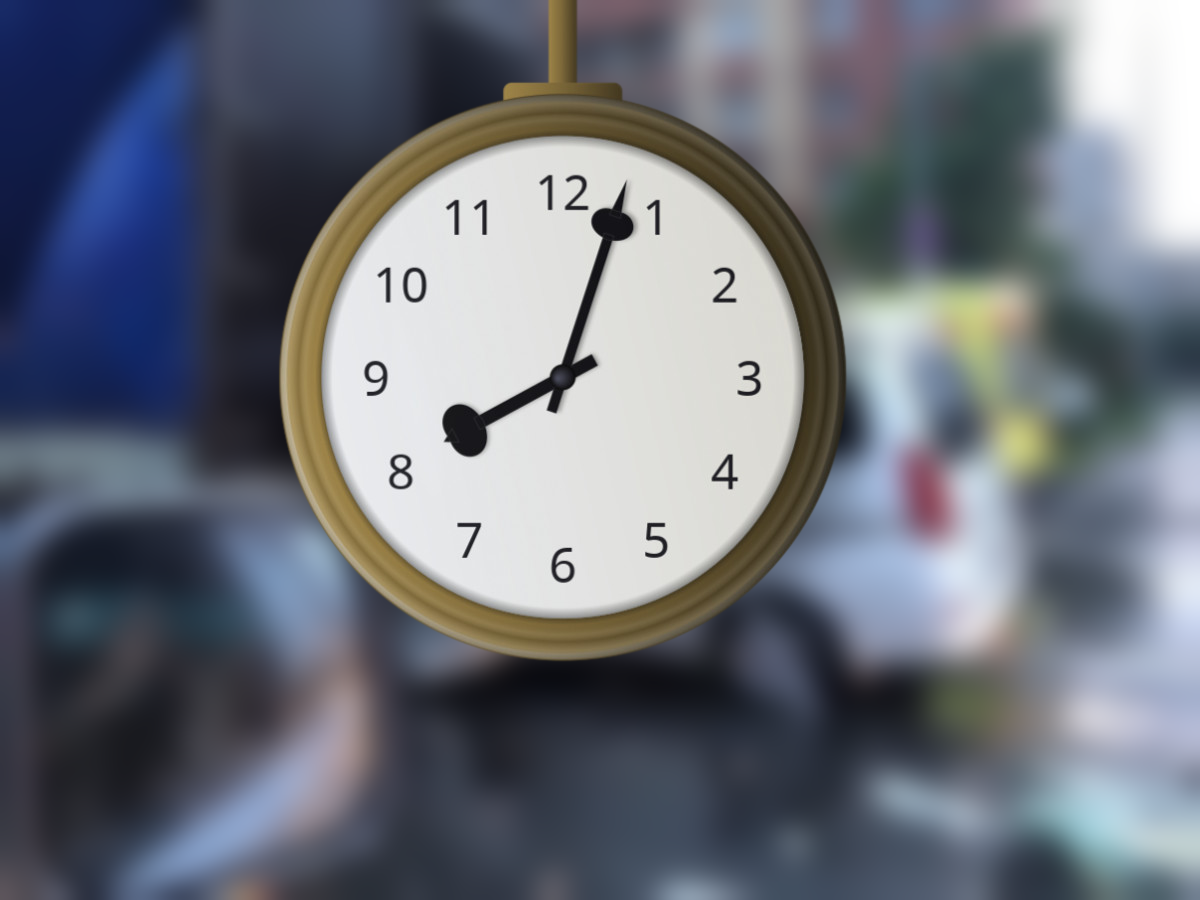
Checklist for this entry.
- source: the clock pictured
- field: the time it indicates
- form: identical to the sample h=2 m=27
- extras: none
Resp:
h=8 m=3
